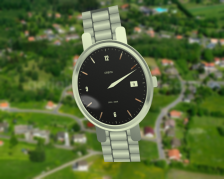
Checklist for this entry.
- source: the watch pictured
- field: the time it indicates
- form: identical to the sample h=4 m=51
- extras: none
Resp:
h=2 m=11
